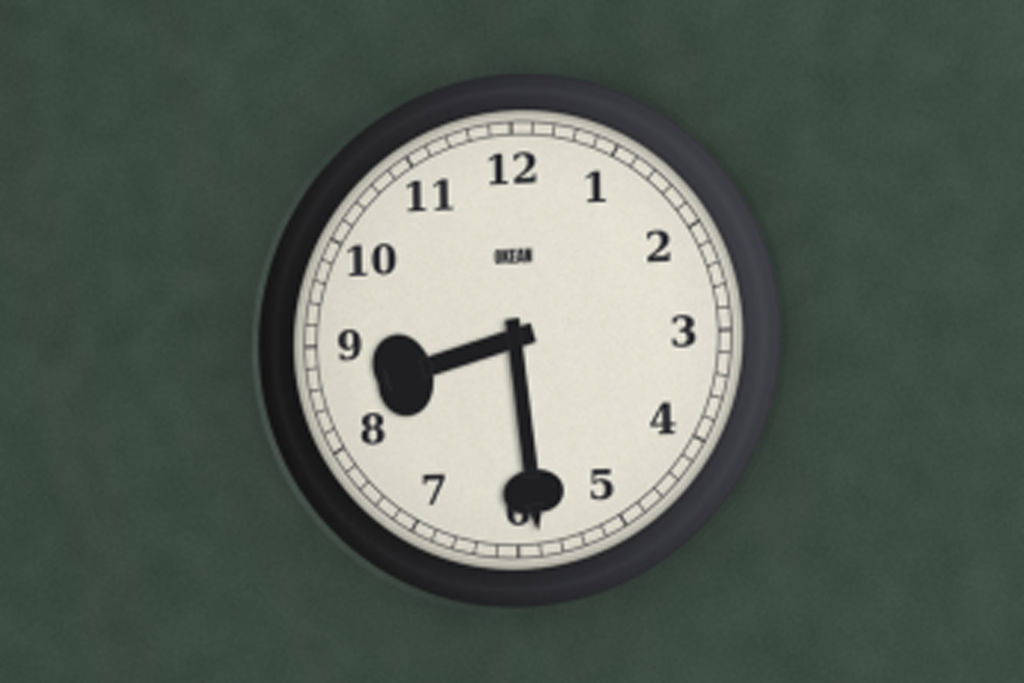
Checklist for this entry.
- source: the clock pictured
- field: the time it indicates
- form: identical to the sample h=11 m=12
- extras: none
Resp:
h=8 m=29
